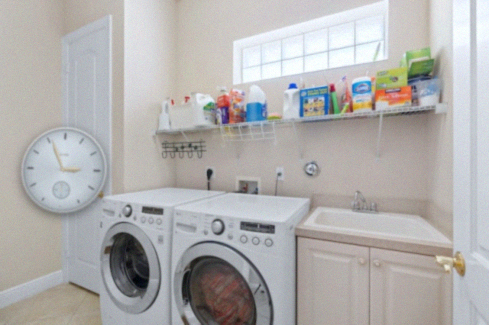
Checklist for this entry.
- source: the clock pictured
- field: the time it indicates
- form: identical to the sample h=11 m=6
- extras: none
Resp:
h=2 m=56
